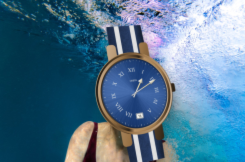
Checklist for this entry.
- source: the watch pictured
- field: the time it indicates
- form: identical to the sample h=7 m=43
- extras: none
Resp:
h=1 m=11
